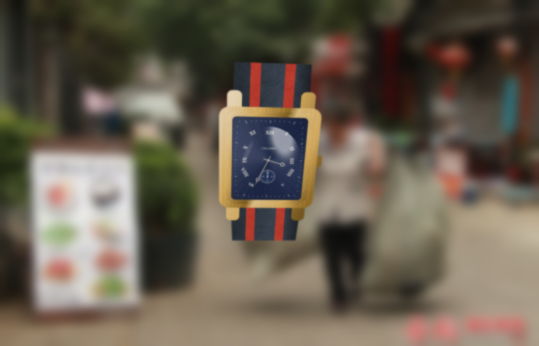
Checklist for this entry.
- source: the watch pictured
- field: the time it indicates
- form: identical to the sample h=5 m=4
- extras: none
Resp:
h=3 m=34
